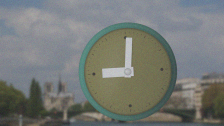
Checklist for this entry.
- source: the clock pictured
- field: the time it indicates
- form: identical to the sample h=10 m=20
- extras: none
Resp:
h=9 m=1
